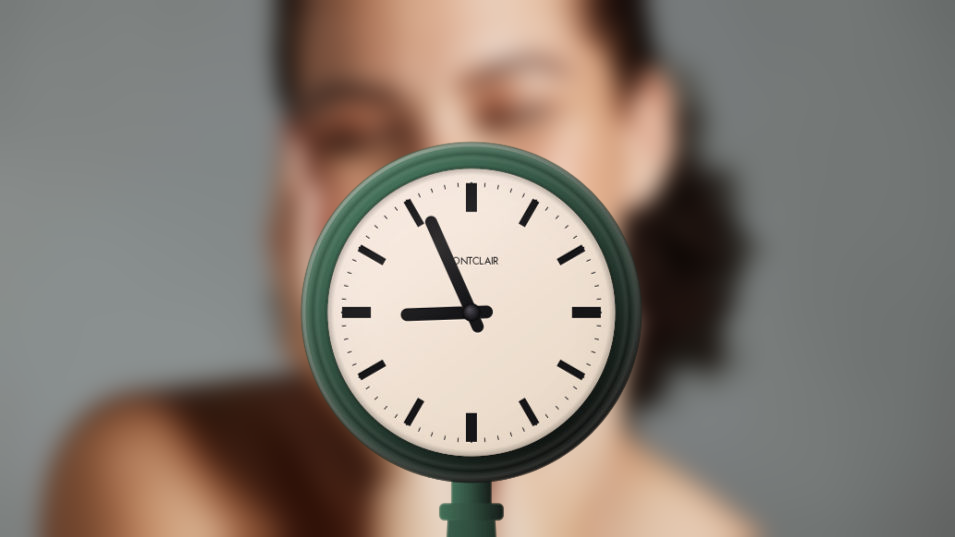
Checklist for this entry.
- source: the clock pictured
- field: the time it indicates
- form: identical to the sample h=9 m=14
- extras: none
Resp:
h=8 m=56
